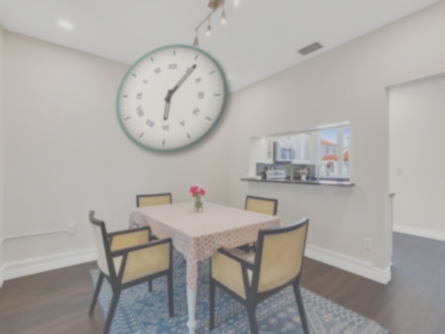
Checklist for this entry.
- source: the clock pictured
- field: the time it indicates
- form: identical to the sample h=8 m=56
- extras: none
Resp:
h=6 m=6
